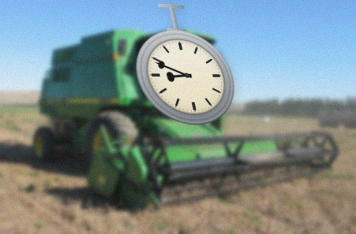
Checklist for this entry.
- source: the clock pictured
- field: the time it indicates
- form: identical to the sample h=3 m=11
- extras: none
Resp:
h=8 m=49
